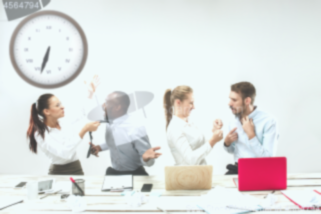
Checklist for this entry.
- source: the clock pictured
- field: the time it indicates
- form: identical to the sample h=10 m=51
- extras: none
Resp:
h=6 m=33
